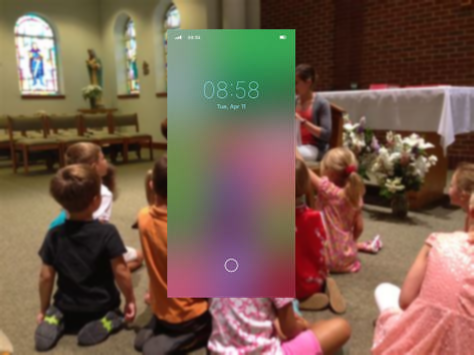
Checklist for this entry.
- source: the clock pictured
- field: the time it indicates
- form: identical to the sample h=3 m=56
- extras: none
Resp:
h=8 m=58
